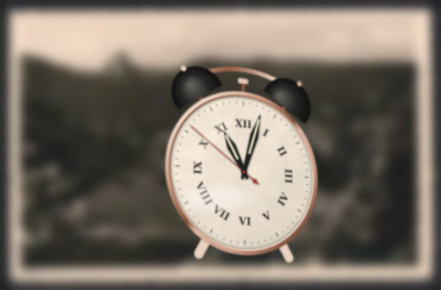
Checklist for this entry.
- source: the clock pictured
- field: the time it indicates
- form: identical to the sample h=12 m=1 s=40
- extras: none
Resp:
h=11 m=2 s=51
